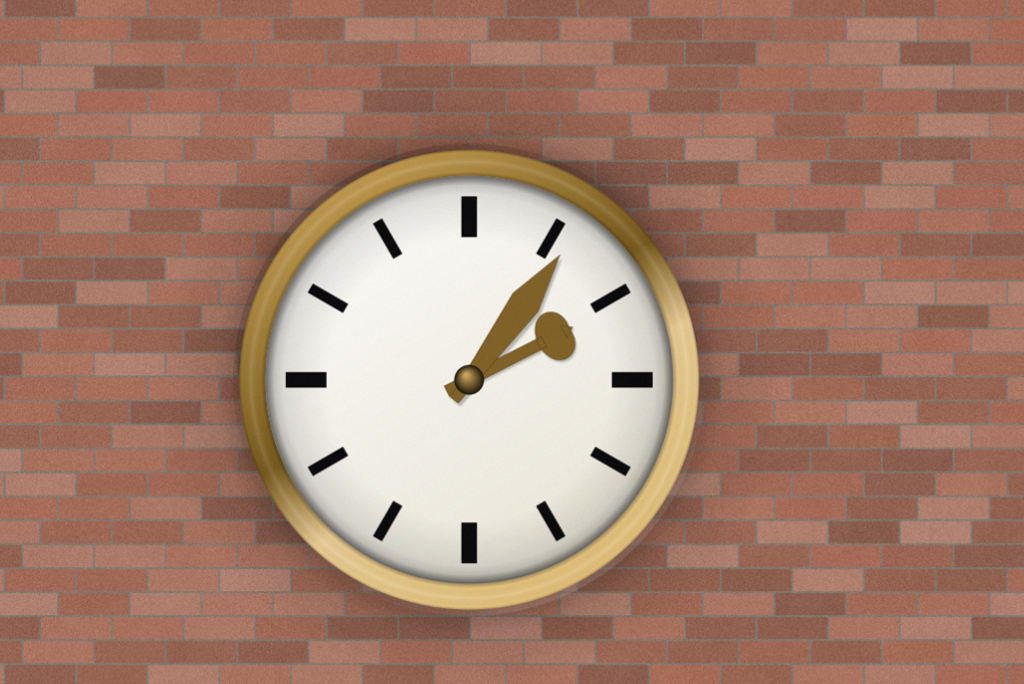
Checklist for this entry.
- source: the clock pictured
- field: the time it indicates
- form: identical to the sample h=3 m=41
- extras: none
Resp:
h=2 m=6
